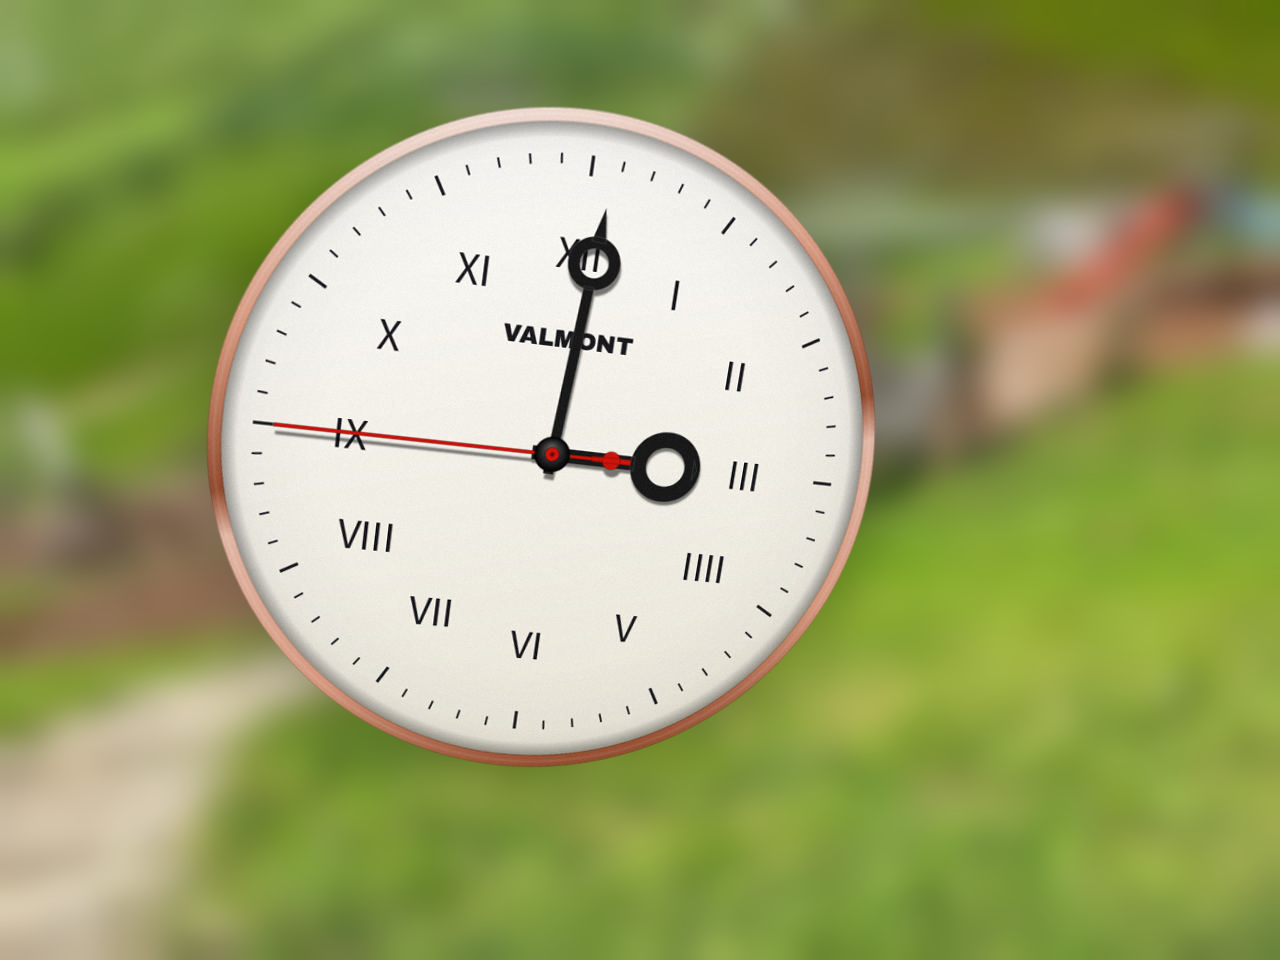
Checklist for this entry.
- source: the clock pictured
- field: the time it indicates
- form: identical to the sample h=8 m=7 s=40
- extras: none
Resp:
h=3 m=0 s=45
